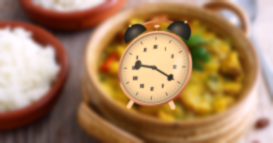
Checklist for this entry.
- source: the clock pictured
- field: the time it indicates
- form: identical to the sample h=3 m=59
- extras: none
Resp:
h=9 m=20
